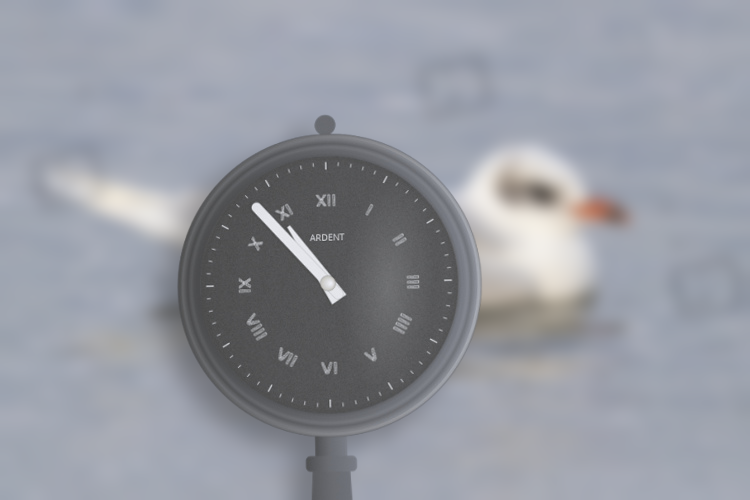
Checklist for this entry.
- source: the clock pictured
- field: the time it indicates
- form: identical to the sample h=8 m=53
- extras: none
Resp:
h=10 m=53
